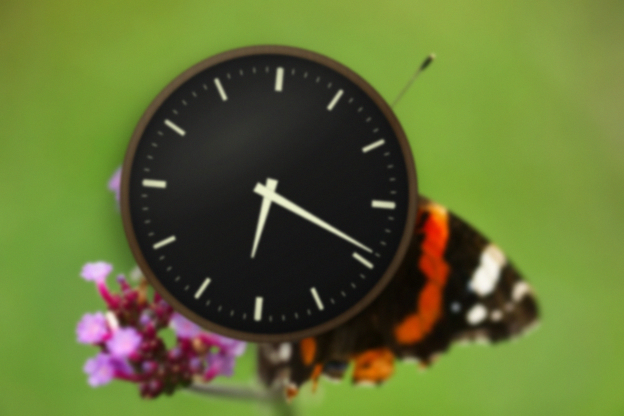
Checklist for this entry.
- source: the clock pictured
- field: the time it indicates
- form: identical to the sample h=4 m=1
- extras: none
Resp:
h=6 m=19
